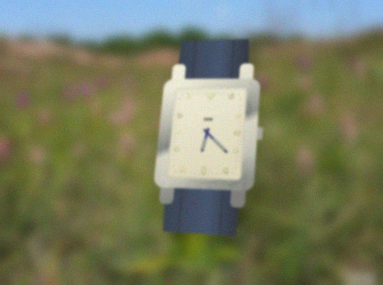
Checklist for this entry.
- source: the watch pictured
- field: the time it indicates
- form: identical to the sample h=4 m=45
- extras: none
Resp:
h=6 m=22
